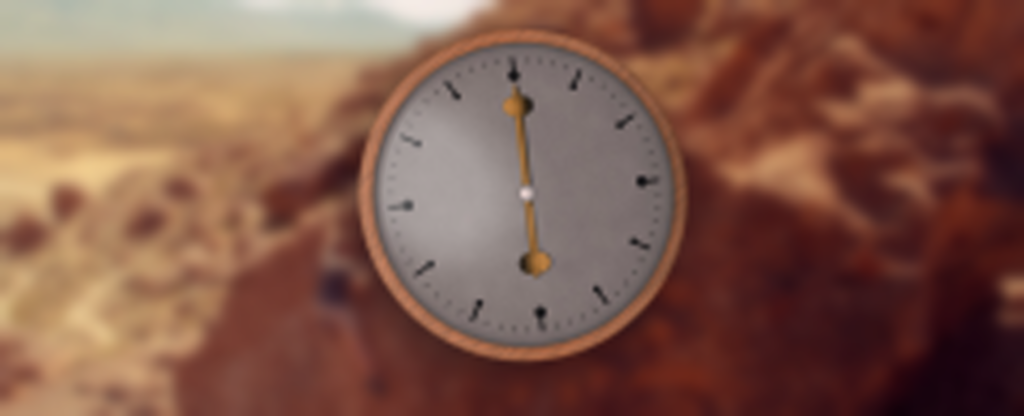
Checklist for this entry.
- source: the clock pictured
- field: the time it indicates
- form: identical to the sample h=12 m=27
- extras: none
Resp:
h=6 m=0
